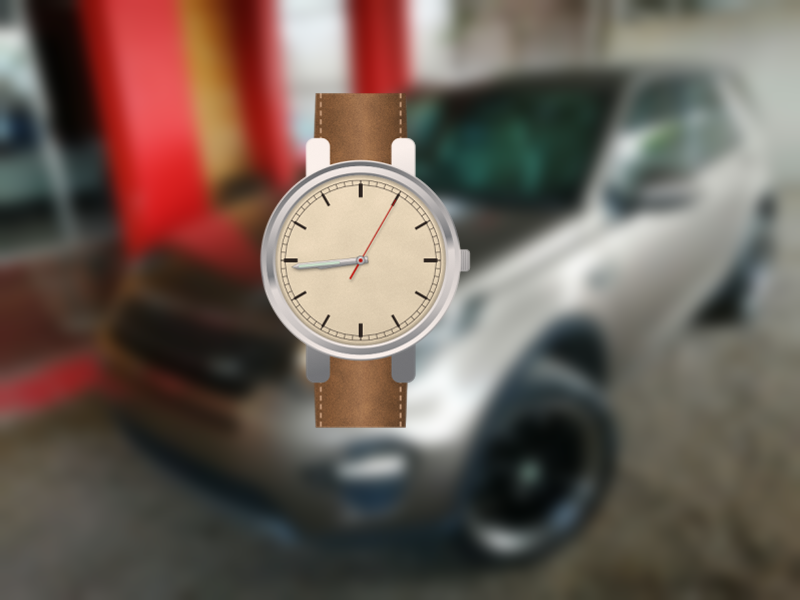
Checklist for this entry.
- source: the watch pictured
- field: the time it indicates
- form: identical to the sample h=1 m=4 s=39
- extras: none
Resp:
h=8 m=44 s=5
